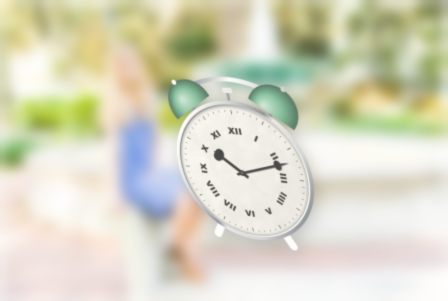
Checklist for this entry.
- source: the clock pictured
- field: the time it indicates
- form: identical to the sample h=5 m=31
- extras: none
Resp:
h=10 m=12
